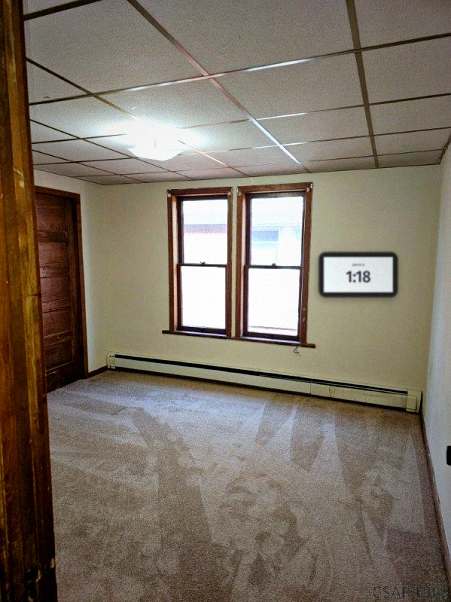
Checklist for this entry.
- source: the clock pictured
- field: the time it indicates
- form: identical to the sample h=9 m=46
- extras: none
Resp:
h=1 m=18
